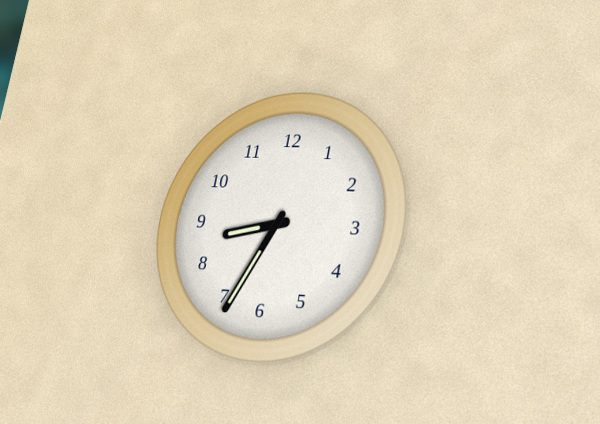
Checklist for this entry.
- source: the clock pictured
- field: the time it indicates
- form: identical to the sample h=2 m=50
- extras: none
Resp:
h=8 m=34
